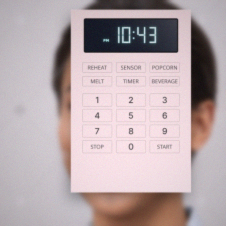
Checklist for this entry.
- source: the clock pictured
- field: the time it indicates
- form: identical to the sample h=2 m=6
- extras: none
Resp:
h=10 m=43
